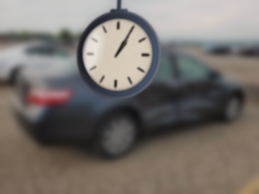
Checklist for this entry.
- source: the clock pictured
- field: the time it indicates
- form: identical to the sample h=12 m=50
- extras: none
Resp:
h=1 m=5
